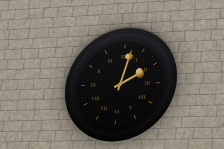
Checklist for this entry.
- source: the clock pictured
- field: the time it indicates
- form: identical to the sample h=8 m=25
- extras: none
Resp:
h=2 m=2
